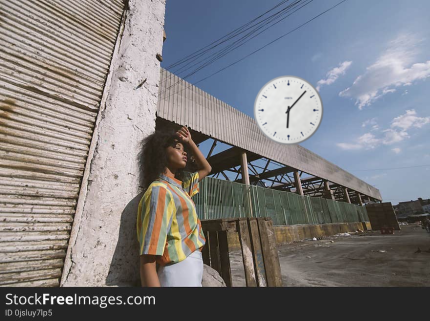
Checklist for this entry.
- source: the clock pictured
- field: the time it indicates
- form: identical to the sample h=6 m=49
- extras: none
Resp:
h=6 m=7
